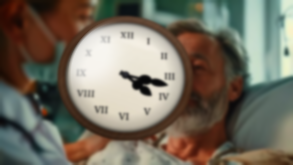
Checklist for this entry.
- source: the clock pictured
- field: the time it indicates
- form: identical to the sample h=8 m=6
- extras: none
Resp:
h=4 m=17
